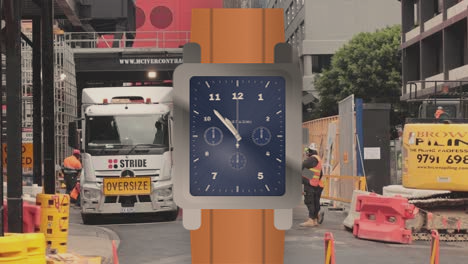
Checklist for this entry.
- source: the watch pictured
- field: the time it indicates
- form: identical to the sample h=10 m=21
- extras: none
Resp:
h=10 m=53
